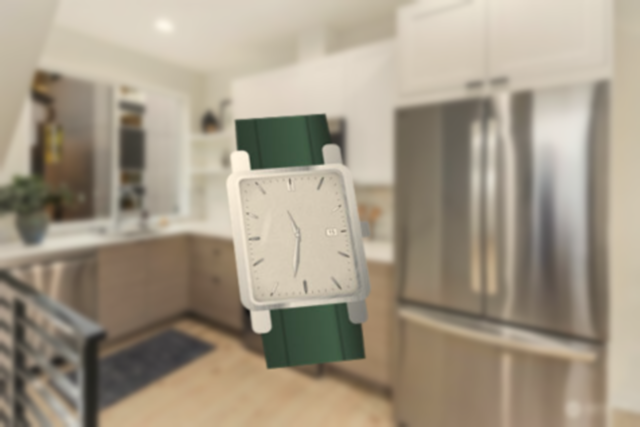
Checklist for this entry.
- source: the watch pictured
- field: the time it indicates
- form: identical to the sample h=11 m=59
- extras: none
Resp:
h=11 m=32
